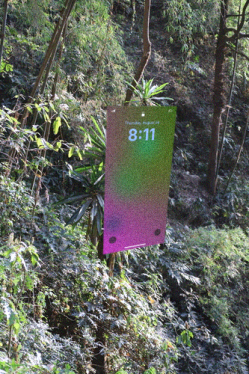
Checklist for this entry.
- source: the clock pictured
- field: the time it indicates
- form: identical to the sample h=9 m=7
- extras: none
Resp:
h=8 m=11
